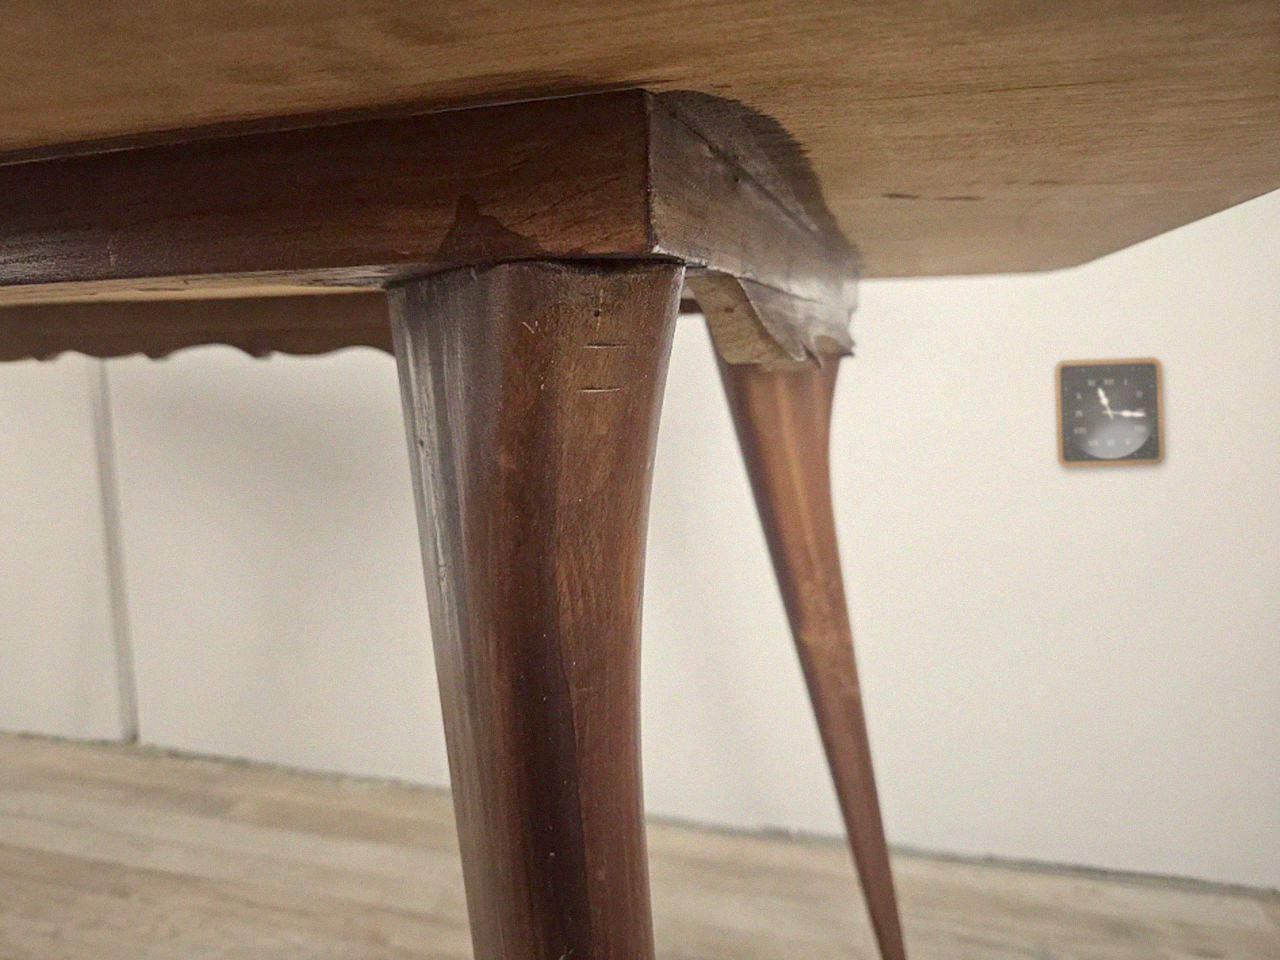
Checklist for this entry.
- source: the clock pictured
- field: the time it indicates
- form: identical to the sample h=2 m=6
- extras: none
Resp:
h=11 m=16
